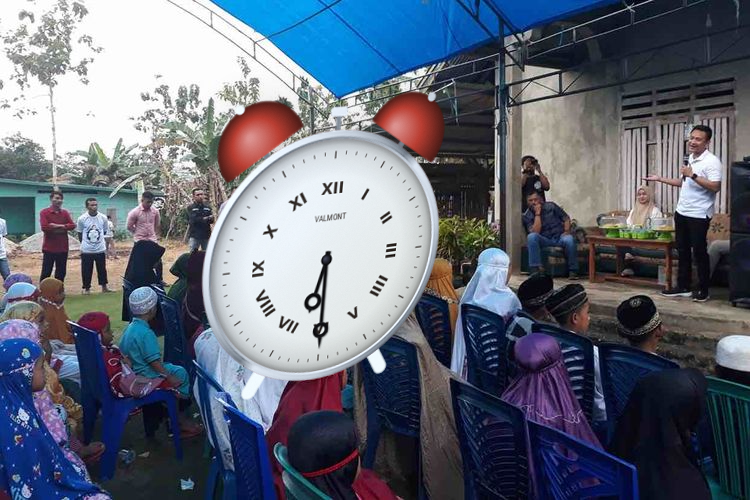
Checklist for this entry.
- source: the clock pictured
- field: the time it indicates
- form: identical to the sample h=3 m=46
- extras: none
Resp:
h=6 m=30
